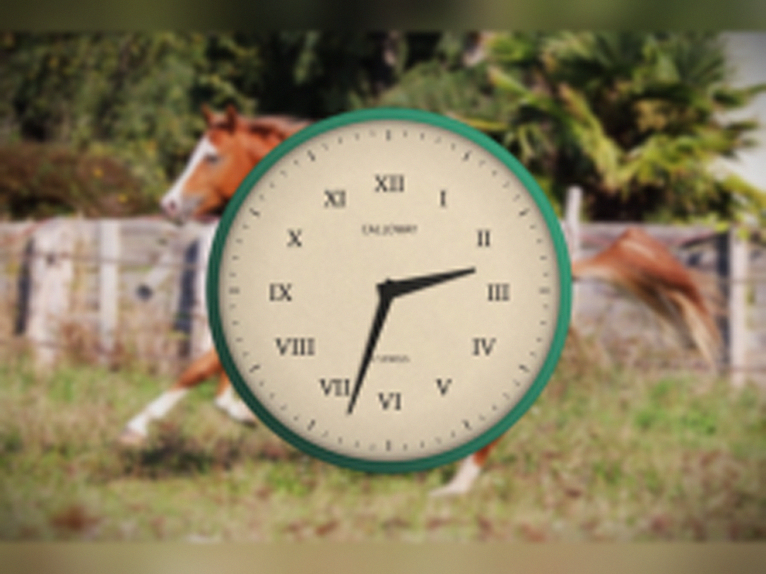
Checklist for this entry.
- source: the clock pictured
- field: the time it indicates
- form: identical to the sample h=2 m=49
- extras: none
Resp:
h=2 m=33
